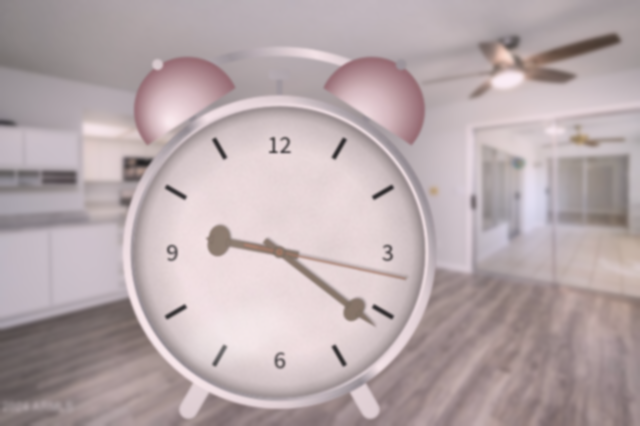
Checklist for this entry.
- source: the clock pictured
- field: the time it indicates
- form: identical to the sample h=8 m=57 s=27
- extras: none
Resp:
h=9 m=21 s=17
